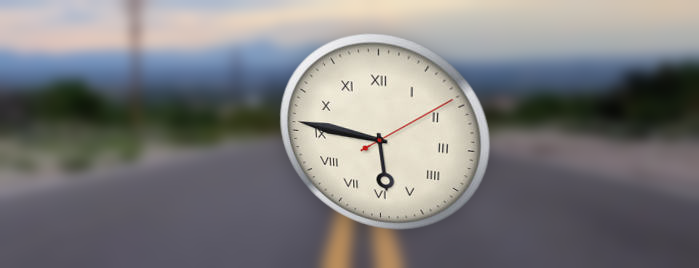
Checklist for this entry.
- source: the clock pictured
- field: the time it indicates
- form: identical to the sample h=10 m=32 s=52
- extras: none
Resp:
h=5 m=46 s=9
